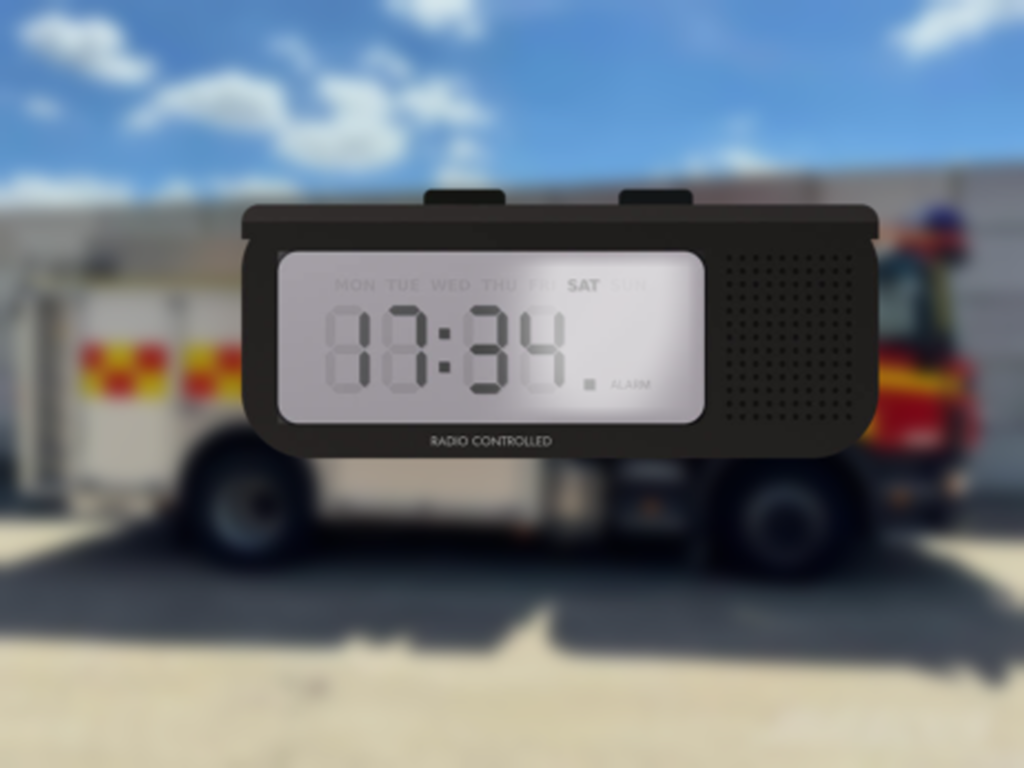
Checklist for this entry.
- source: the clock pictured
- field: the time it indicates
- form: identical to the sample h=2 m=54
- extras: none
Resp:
h=17 m=34
